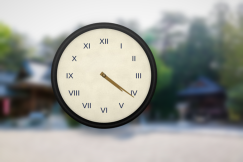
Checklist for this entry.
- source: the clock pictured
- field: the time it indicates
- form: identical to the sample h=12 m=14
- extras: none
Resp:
h=4 m=21
